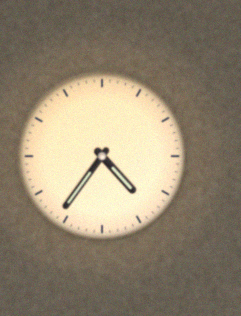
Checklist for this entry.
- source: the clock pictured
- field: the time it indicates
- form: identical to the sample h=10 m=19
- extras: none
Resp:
h=4 m=36
